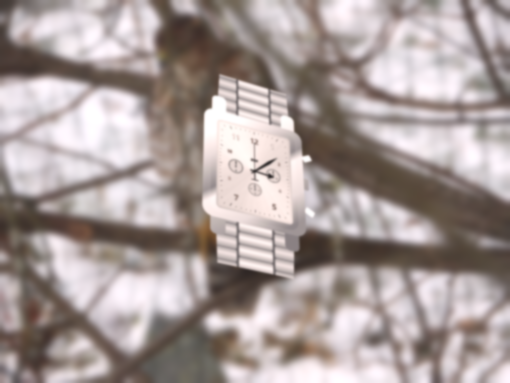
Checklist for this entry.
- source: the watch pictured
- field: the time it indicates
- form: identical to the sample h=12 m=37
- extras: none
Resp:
h=3 m=8
